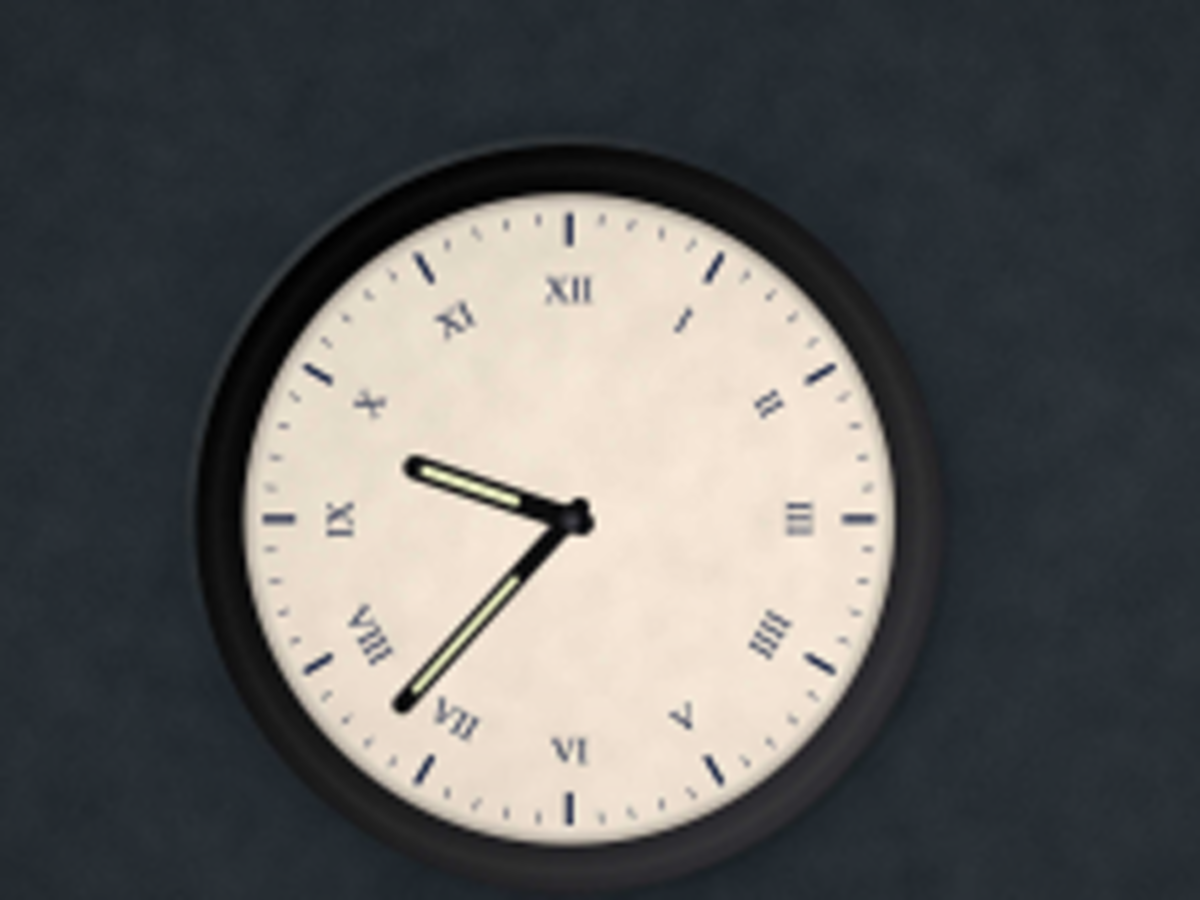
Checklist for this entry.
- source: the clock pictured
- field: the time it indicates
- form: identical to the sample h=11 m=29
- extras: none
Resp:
h=9 m=37
